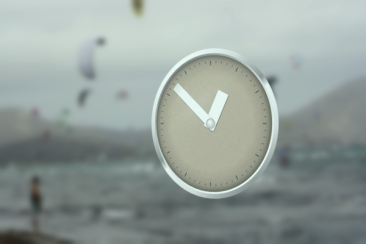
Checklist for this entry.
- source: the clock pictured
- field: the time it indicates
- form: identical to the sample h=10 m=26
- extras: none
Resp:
h=12 m=52
